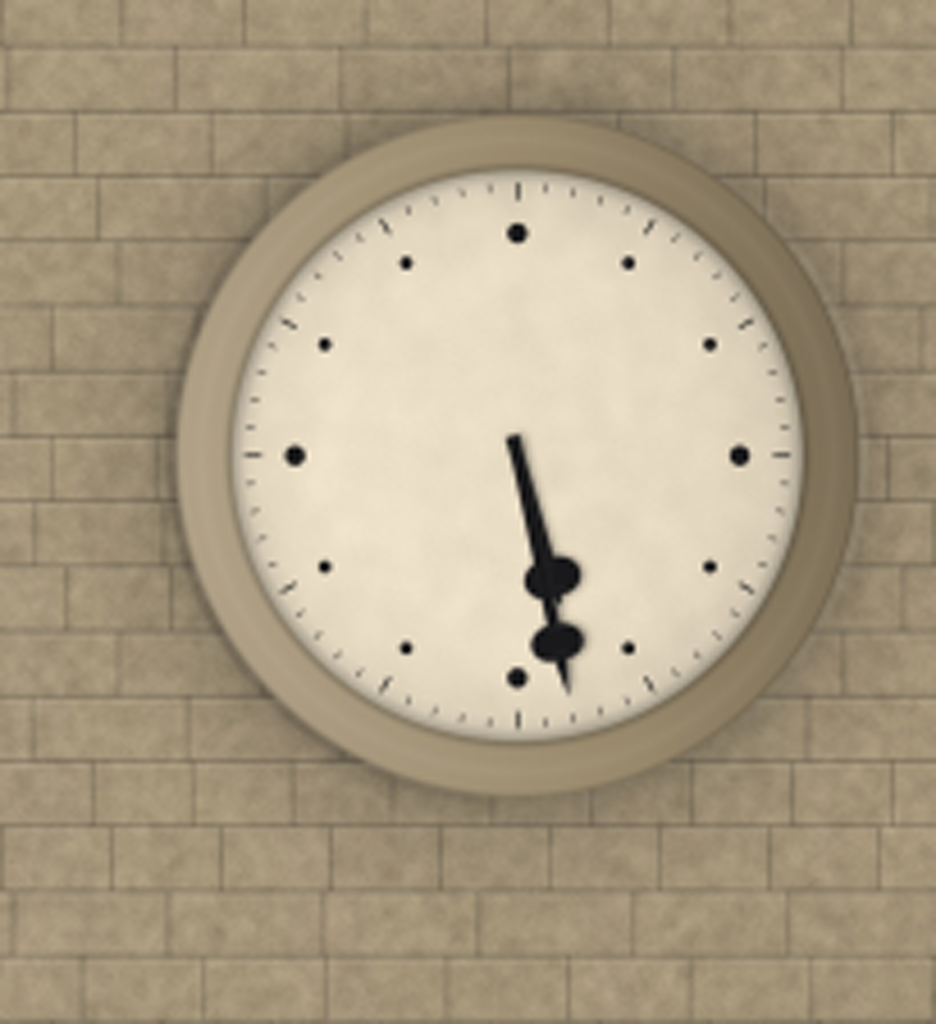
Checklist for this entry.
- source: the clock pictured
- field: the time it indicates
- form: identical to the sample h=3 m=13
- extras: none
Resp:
h=5 m=28
